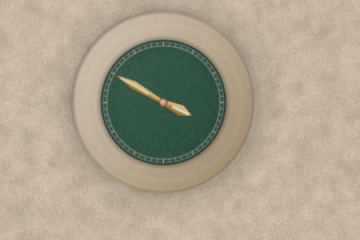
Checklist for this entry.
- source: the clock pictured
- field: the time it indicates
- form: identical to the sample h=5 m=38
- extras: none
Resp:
h=3 m=50
